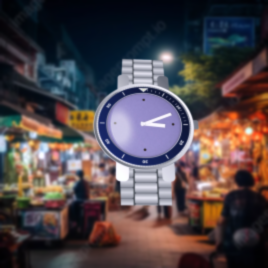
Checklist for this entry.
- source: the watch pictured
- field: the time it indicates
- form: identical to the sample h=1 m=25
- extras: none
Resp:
h=3 m=11
